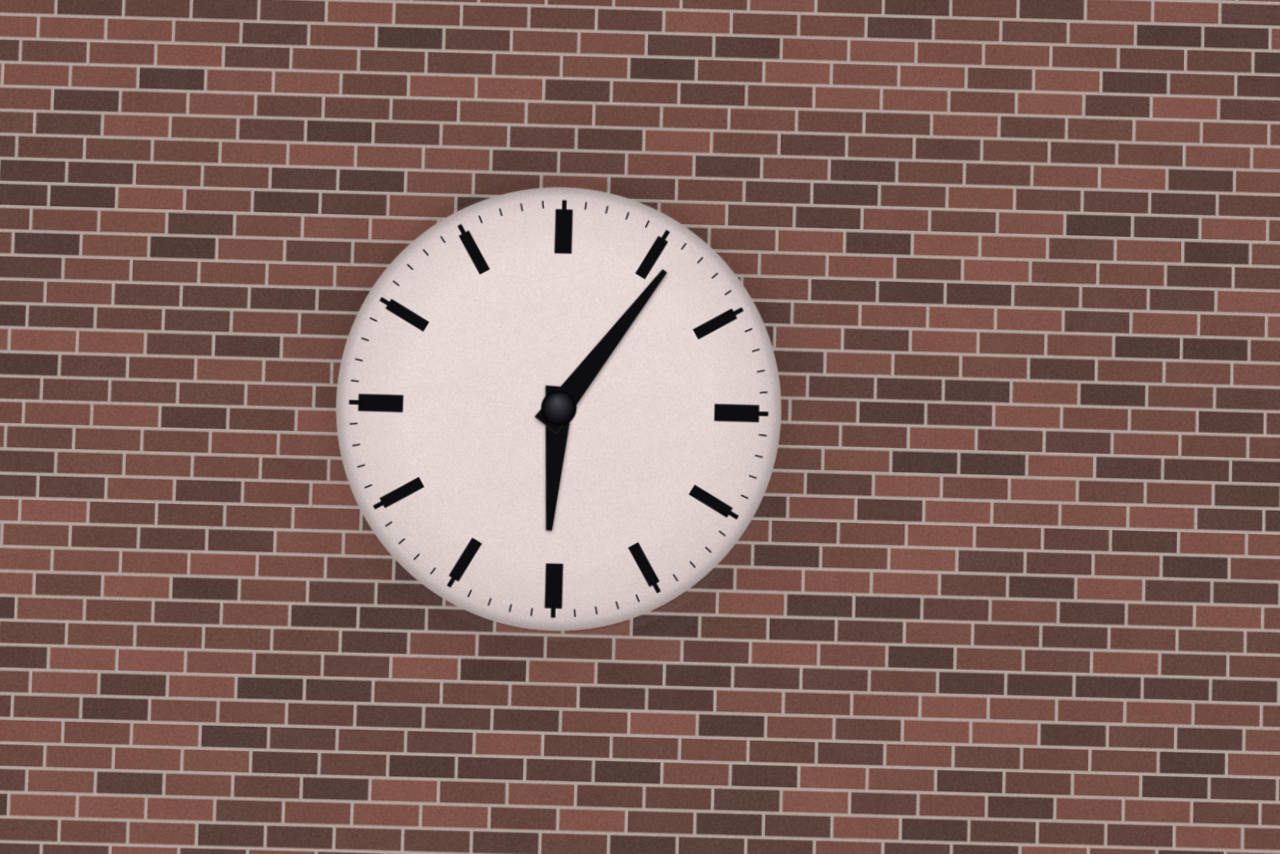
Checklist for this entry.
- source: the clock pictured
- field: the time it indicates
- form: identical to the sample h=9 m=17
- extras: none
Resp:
h=6 m=6
